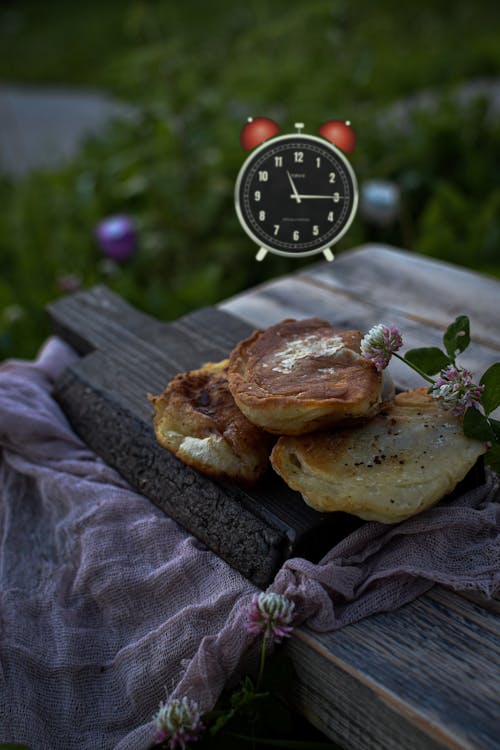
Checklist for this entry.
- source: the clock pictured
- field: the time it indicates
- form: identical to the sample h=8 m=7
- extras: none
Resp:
h=11 m=15
